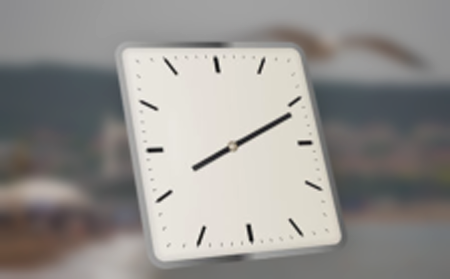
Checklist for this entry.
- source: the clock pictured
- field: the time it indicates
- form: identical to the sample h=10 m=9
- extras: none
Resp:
h=8 m=11
